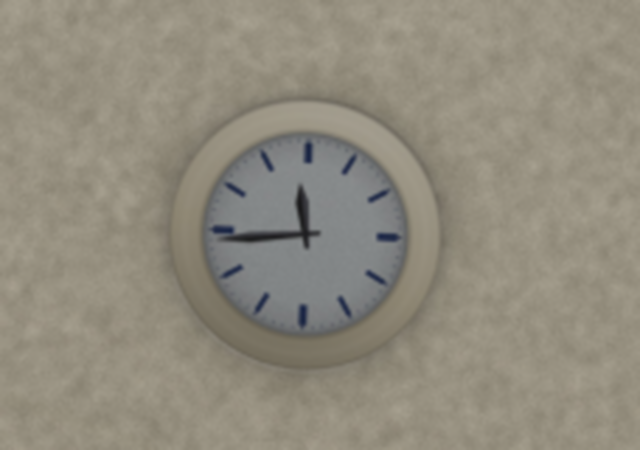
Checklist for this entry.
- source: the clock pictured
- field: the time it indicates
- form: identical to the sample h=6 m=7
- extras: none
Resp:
h=11 m=44
